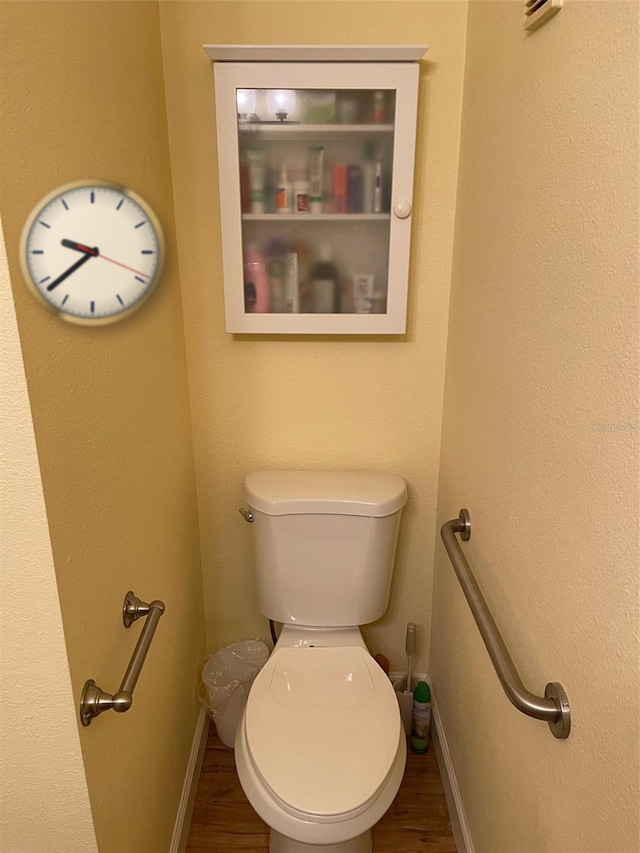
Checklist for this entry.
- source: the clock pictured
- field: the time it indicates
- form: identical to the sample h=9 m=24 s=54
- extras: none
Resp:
h=9 m=38 s=19
